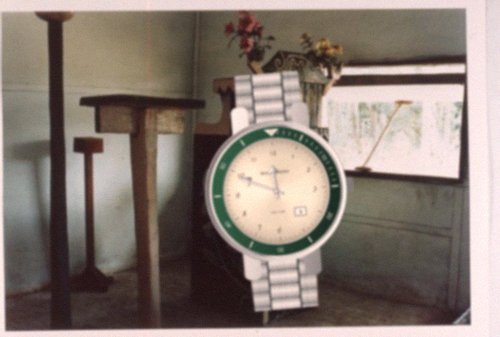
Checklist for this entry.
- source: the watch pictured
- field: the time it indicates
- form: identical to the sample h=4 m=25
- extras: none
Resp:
h=11 m=49
